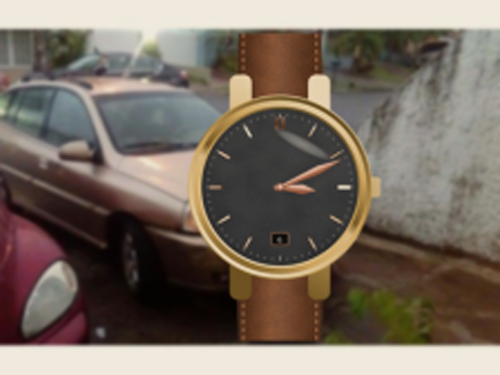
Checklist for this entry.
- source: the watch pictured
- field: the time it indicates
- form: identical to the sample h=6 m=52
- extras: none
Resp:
h=3 m=11
